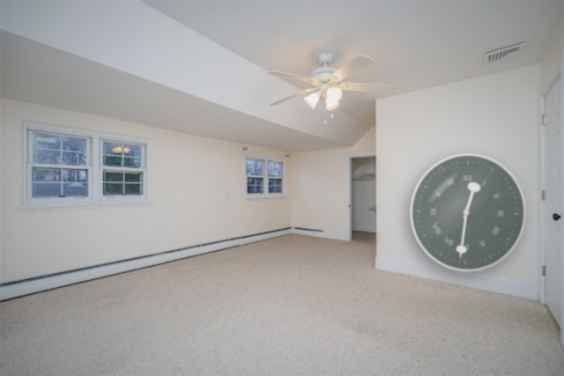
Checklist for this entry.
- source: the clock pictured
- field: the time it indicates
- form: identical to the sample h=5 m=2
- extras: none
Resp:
h=12 m=31
